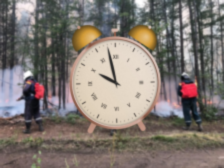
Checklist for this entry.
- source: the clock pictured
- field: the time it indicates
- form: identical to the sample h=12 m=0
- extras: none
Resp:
h=9 m=58
